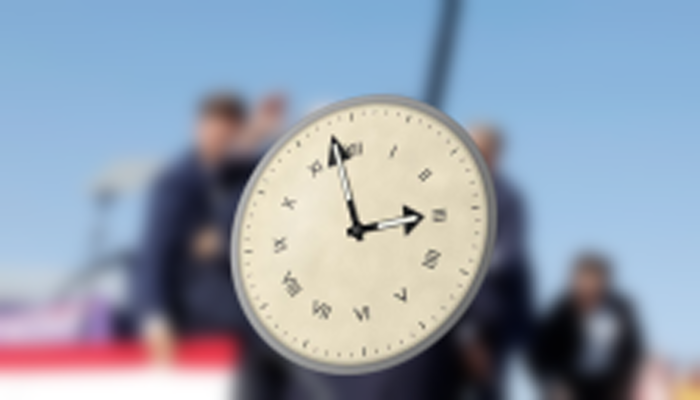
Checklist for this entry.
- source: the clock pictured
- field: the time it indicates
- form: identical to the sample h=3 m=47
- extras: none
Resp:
h=2 m=58
